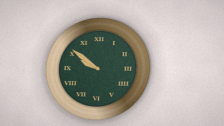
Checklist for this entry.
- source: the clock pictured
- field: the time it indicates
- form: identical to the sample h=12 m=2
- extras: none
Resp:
h=9 m=51
